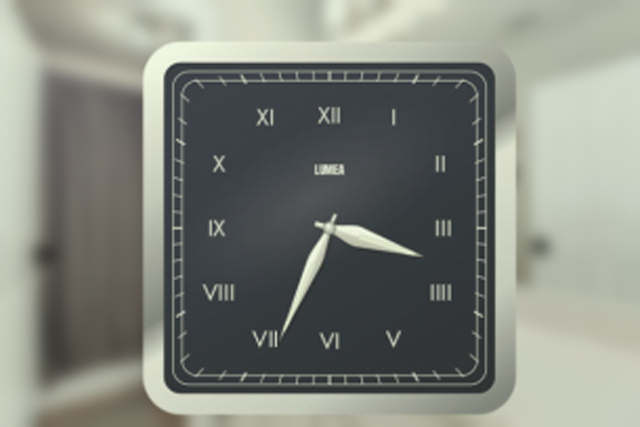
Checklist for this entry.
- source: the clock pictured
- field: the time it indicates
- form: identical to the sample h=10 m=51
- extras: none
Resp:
h=3 m=34
